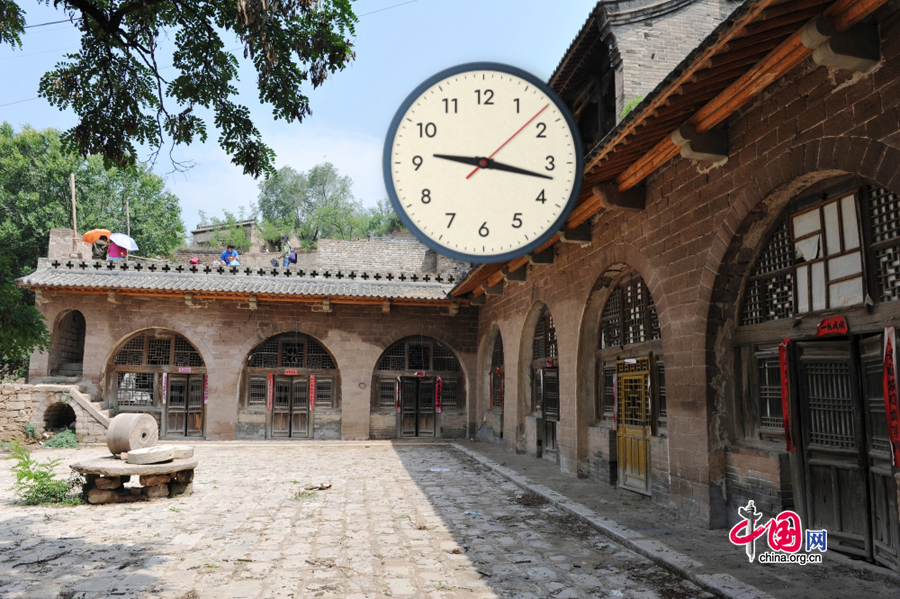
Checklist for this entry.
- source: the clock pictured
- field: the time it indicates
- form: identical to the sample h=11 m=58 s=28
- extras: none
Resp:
h=9 m=17 s=8
